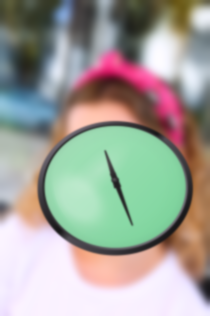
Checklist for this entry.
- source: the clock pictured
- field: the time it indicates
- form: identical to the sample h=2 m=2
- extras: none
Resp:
h=11 m=27
